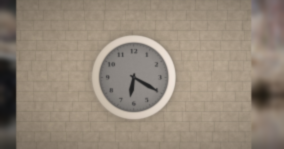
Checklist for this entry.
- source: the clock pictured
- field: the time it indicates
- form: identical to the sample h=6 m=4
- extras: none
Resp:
h=6 m=20
